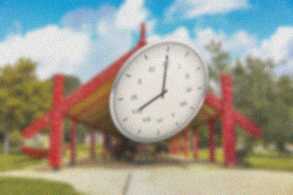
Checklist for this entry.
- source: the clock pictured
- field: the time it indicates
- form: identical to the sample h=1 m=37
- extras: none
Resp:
h=8 m=0
